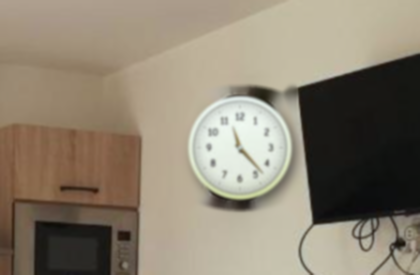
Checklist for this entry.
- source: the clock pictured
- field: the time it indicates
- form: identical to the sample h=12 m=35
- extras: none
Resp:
h=11 m=23
